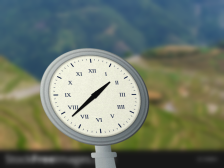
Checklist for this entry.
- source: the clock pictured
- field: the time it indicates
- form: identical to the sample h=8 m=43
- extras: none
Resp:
h=1 m=38
